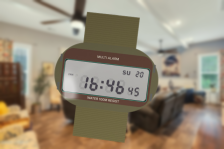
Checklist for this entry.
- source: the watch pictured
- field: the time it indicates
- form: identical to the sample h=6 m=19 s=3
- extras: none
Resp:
h=16 m=46 s=45
